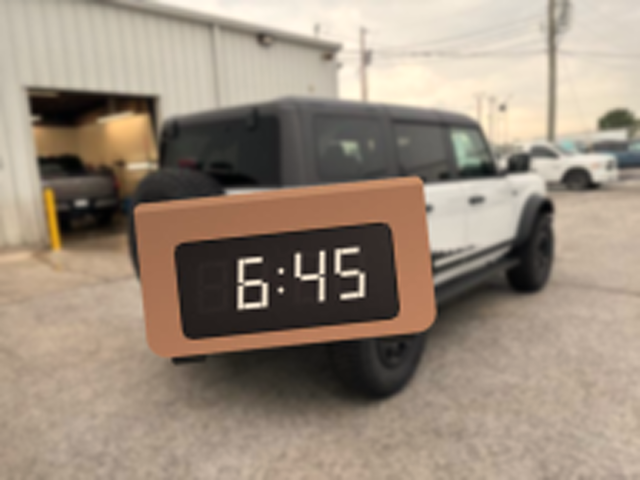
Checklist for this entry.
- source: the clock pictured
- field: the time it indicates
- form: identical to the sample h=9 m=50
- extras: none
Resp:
h=6 m=45
